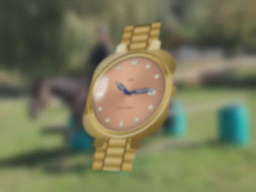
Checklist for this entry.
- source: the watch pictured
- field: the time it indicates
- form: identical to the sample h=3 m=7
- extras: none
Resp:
h=10 m=14
